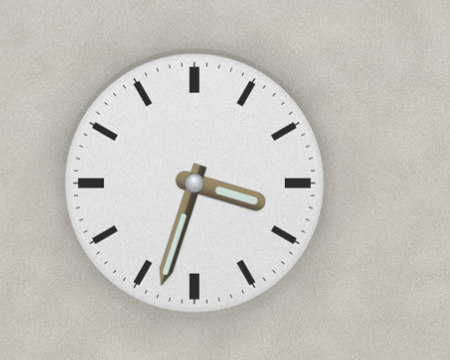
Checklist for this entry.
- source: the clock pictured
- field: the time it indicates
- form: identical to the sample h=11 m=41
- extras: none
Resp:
h=3 m=33
